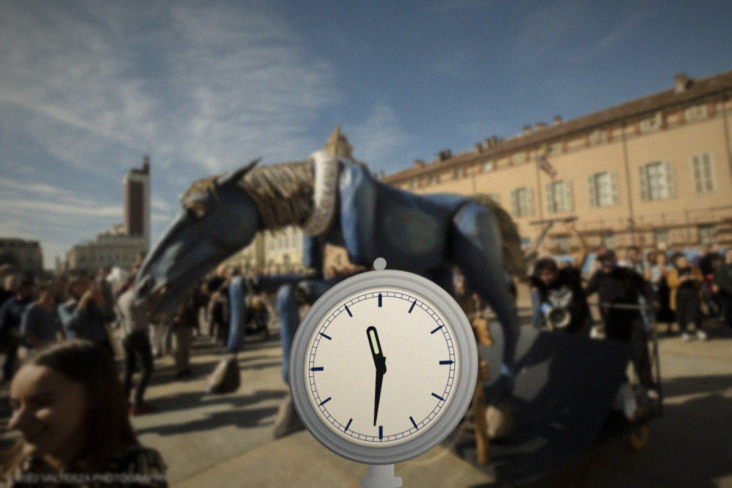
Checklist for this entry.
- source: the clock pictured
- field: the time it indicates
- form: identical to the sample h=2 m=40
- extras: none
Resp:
h=11 m=31
